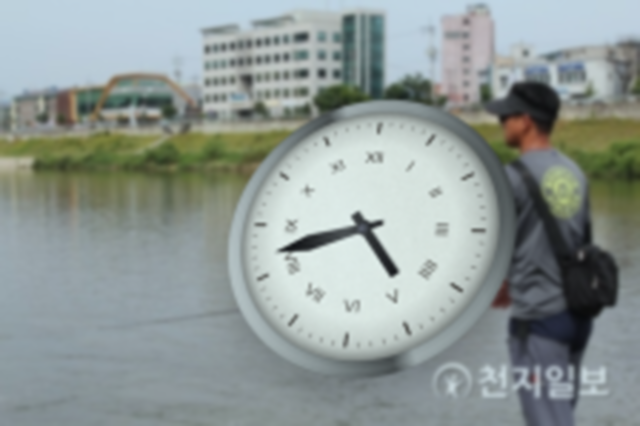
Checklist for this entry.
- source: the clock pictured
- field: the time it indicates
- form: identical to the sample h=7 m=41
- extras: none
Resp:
h=4 m=42
